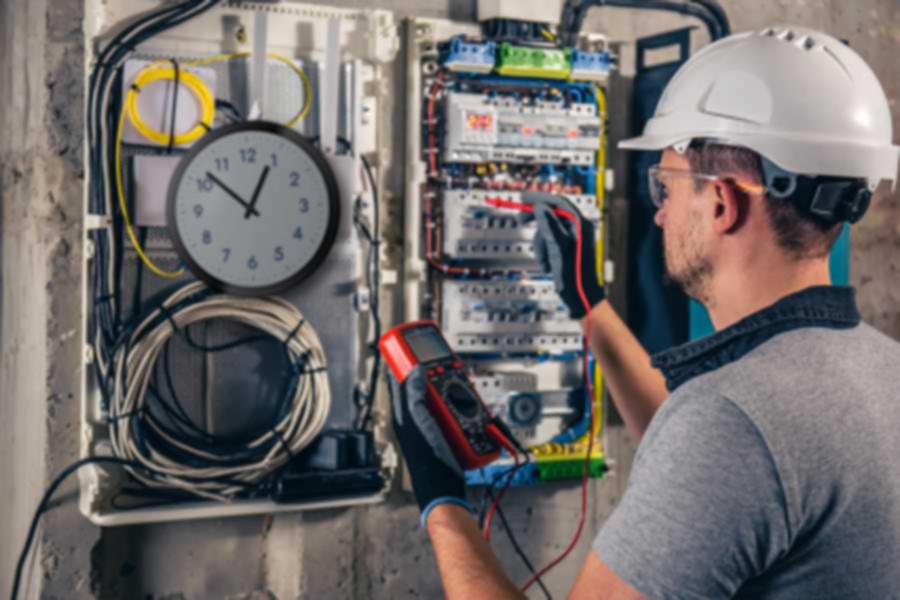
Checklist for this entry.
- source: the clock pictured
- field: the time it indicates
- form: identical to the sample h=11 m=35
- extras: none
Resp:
h=12 m=52
